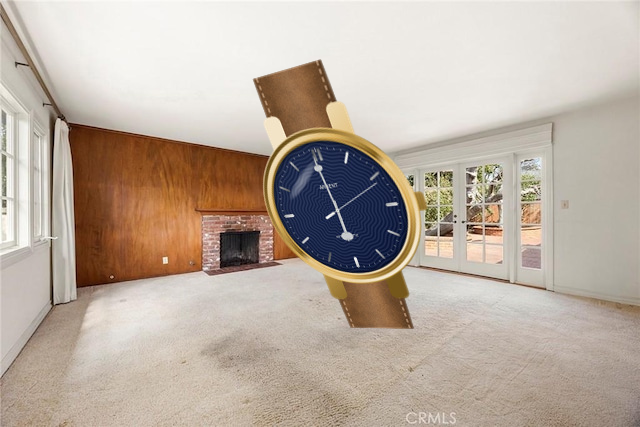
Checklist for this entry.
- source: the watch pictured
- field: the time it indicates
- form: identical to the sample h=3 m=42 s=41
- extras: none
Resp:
h=5 m=59 s=11
